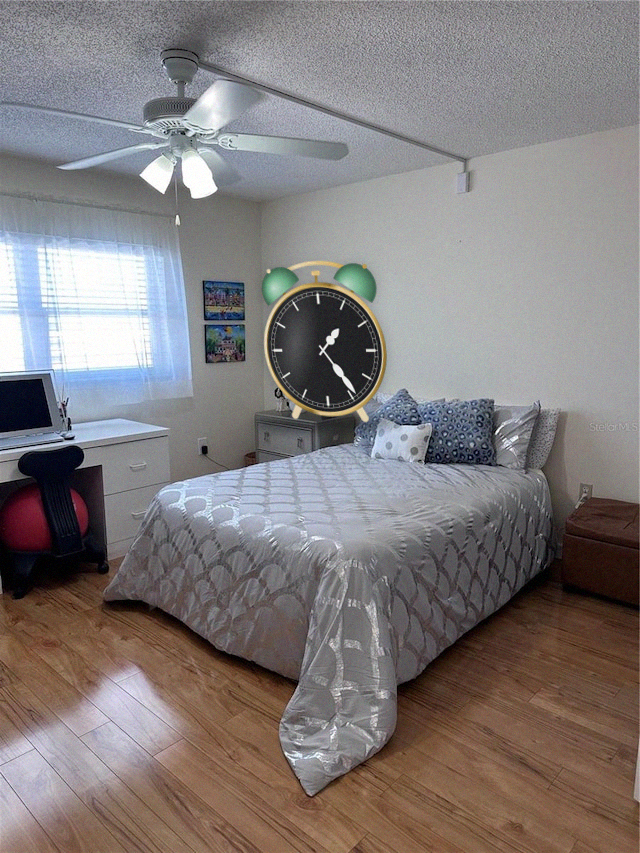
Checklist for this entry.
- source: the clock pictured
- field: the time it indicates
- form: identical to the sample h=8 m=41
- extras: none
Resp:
h=1 m=24
